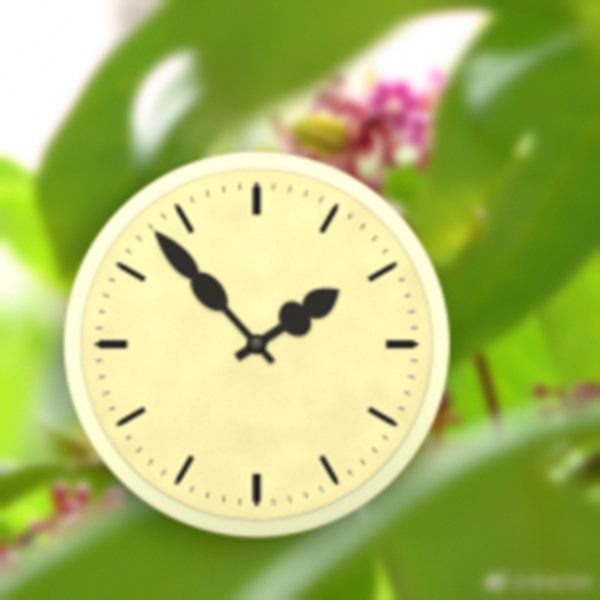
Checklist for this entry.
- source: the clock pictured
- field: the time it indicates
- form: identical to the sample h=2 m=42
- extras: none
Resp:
h=1 m=53
